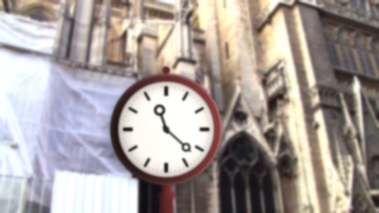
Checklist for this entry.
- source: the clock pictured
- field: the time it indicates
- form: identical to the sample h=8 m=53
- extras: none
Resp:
h=11 m=22
